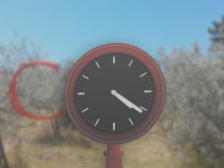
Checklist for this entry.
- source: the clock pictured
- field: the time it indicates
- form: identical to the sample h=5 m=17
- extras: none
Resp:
h=4 m=21
